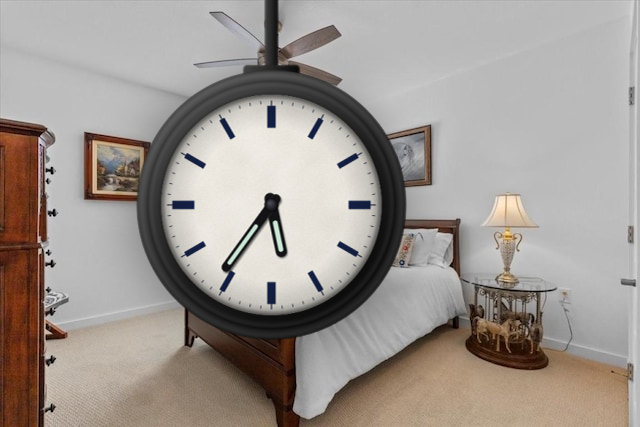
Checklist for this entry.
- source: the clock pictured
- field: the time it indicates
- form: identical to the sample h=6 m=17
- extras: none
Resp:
h=5 m=36
